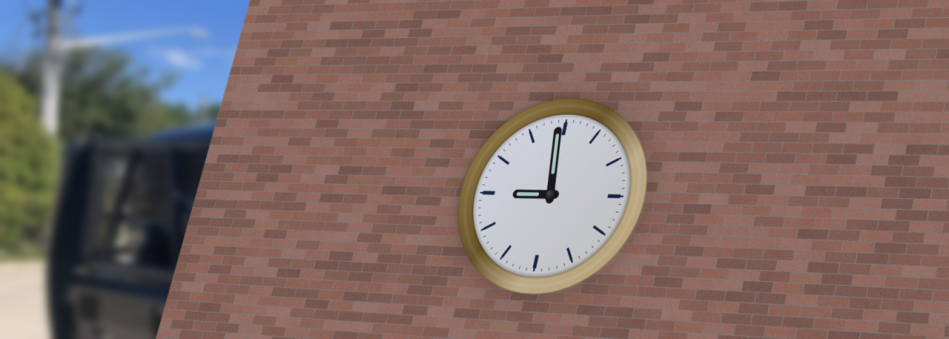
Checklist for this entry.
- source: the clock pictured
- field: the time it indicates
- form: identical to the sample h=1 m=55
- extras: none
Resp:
h=8 m=59
